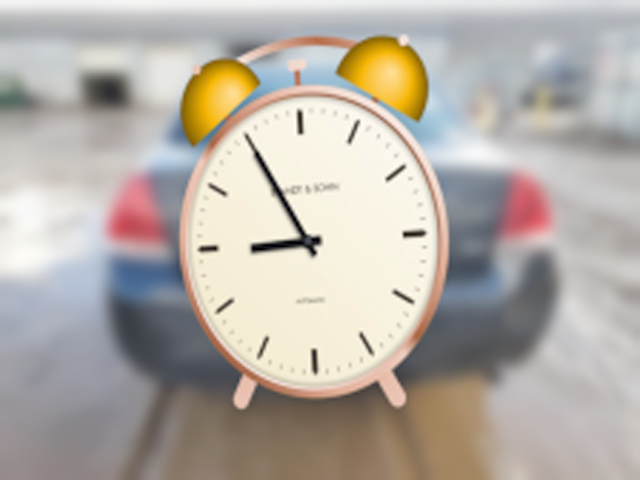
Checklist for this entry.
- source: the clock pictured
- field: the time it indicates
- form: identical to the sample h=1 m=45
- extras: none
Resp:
h=8 m=55
